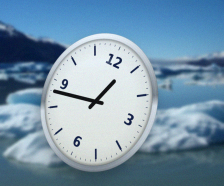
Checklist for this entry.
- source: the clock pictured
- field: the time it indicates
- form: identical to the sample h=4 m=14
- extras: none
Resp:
h=12 m=43
